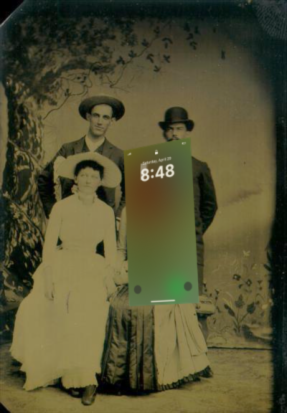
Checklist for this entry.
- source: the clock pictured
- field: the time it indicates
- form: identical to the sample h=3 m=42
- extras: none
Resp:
h=8 m=48
